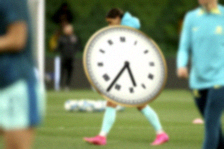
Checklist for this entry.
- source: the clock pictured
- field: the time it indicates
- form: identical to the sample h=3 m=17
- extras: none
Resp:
h=5 m=37
